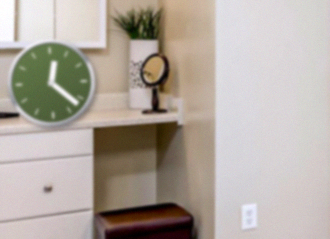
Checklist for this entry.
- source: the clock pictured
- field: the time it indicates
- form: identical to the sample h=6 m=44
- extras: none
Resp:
h=12 m=22
